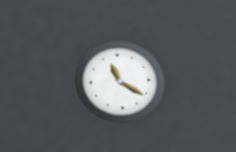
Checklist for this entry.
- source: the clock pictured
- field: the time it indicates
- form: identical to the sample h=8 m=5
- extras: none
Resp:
h=11 m=21
